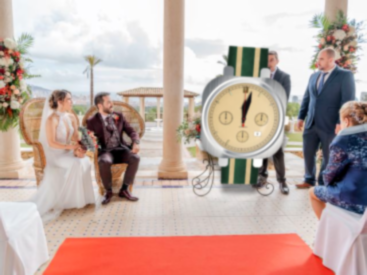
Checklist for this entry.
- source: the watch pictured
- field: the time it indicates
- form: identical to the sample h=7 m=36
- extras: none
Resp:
h=12 m=2
